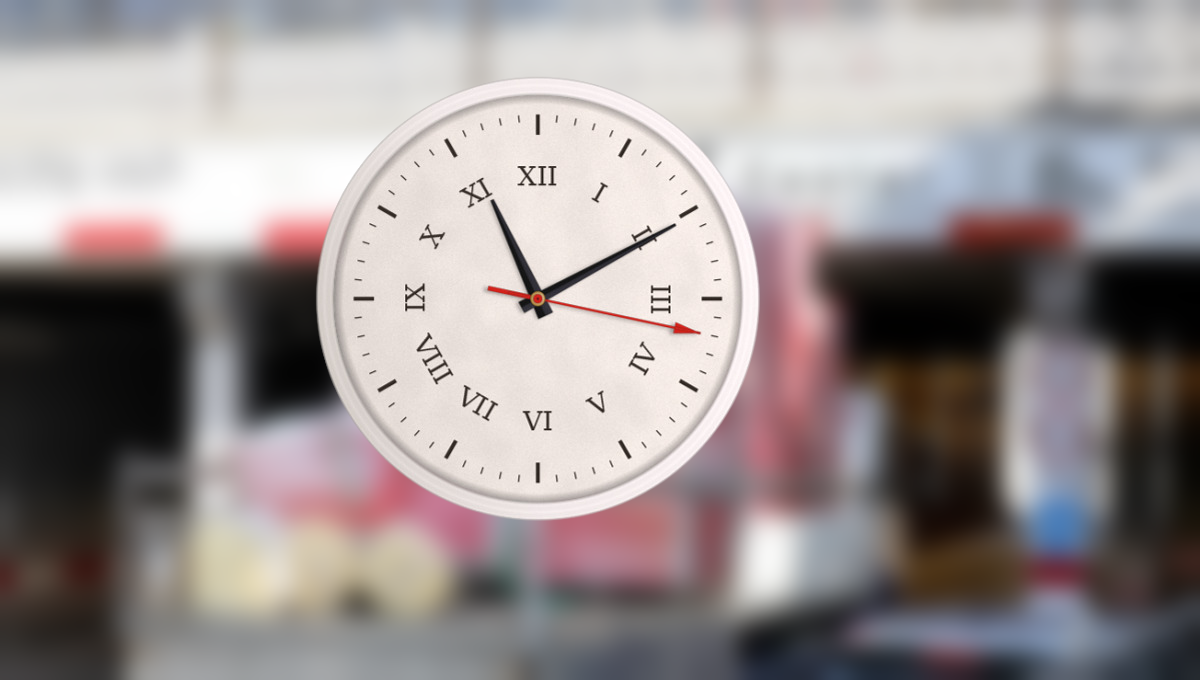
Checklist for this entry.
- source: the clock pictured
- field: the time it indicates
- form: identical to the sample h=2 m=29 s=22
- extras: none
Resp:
h=11 m=10 s=17
